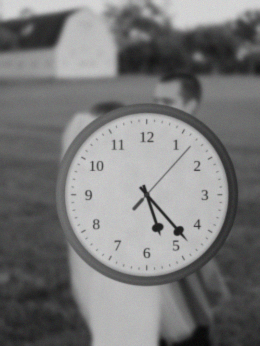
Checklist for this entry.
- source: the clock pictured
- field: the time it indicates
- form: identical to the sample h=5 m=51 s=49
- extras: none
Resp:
h=5 m=23 s=7
